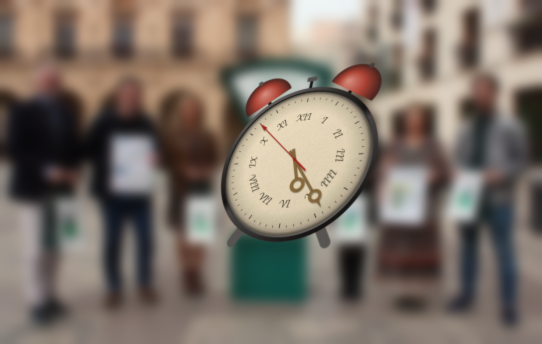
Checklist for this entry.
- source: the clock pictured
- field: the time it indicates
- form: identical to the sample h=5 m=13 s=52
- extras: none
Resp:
h=5 m=23 s=52
